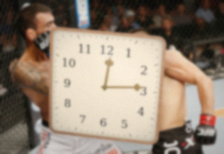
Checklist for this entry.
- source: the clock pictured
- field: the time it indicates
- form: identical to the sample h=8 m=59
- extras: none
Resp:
h=12 m=14
